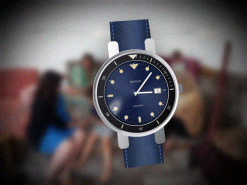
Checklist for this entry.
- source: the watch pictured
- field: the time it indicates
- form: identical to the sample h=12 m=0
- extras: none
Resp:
h=3 m=7
